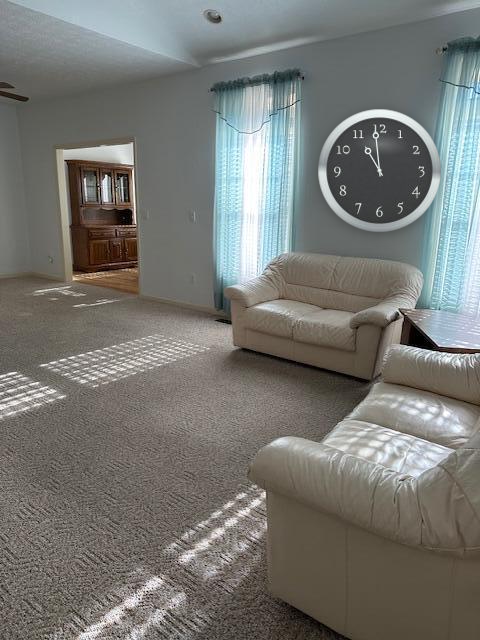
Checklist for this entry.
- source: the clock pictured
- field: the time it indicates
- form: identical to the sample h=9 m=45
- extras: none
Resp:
h=10 m=59
